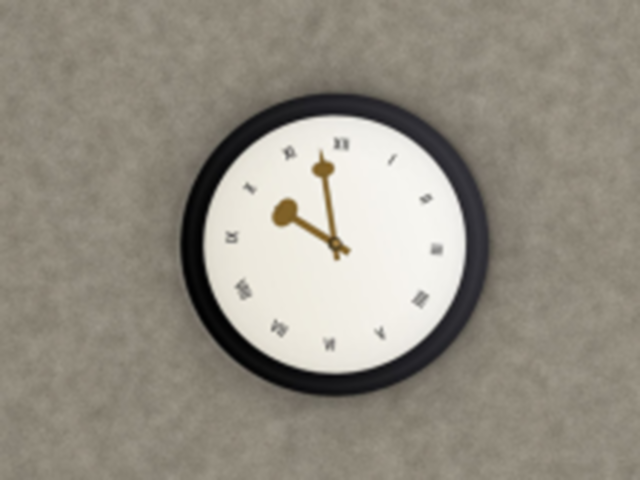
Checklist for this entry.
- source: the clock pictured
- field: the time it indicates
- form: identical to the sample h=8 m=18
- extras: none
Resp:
h=9 m=58
